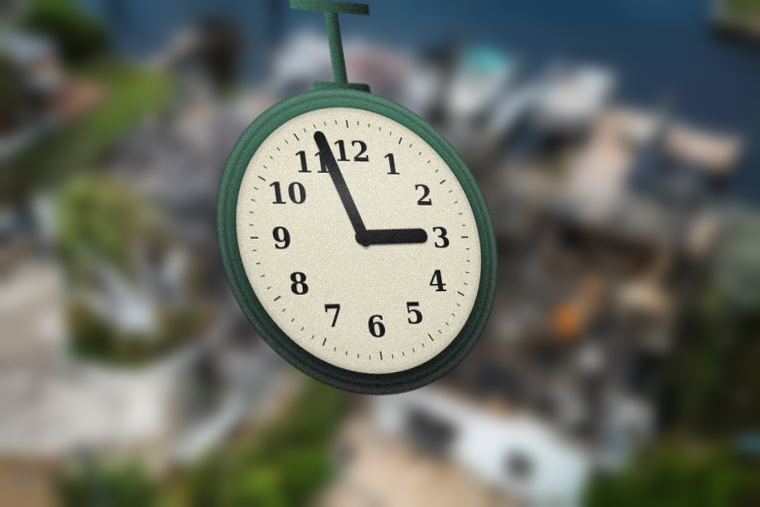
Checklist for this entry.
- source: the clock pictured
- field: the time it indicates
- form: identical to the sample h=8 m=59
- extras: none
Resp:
h=2 m=57
